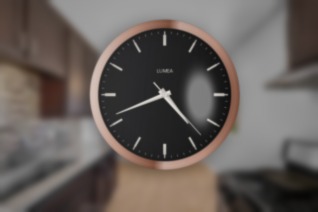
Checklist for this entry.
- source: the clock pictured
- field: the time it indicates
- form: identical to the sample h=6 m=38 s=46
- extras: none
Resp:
h=4 m=41 s=23
